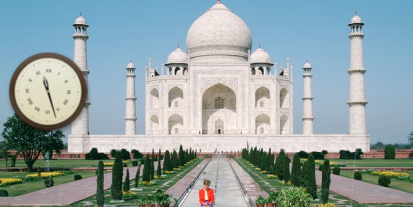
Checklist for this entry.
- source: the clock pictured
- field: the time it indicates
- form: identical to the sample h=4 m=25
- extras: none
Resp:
h=11 m=27
